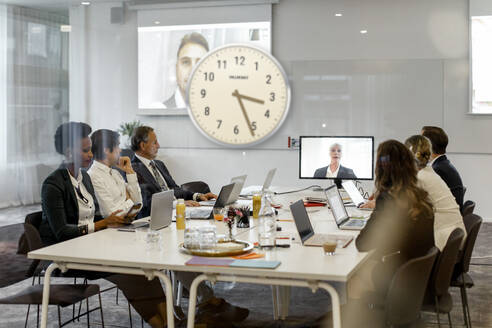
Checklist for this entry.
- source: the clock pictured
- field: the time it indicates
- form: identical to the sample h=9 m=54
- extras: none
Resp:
h=3 m=26
